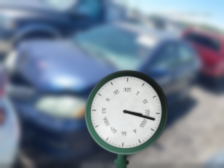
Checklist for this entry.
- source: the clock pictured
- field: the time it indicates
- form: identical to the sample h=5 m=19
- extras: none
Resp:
h=3 m=17
